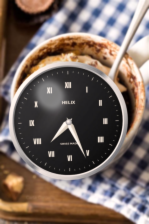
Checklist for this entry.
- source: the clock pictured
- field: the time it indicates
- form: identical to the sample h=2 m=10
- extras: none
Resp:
h=7 m=26
